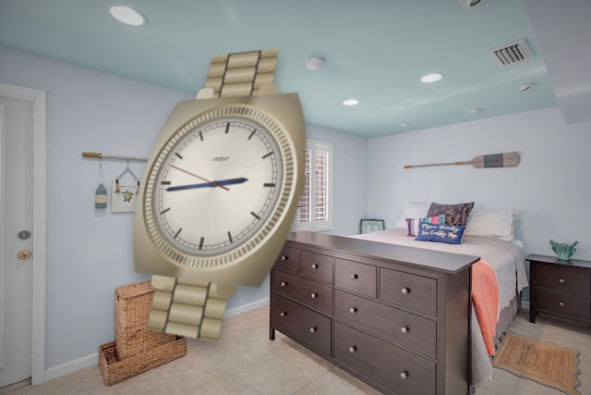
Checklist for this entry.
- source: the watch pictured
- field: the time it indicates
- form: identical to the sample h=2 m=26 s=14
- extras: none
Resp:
h=2 m=43 s=48
